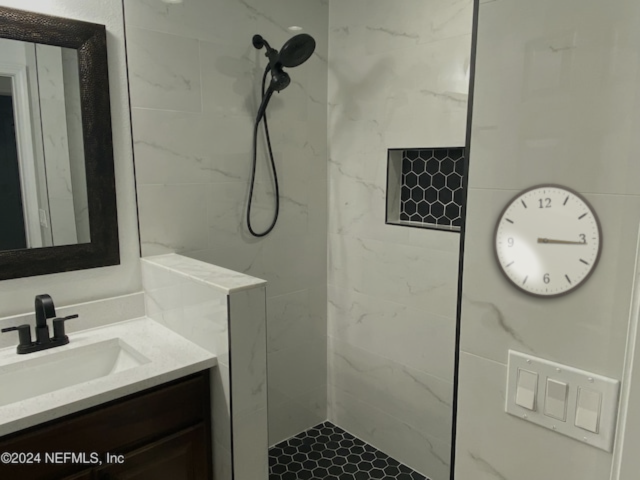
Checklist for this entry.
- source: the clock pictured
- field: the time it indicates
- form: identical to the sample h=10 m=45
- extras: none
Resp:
h=3 m=16
